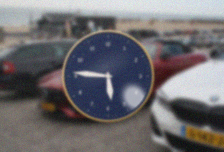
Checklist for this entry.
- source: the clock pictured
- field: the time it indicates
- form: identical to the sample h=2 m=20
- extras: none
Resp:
h=5 m=46
